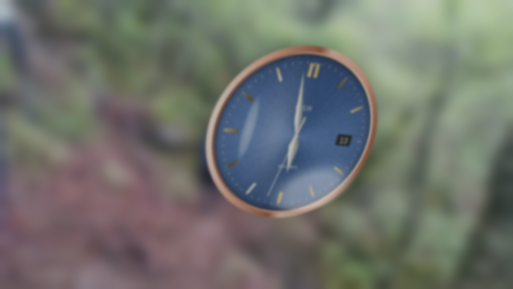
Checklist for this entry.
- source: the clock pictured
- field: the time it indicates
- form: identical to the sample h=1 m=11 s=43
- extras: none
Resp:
h=5 m=58 s=32
